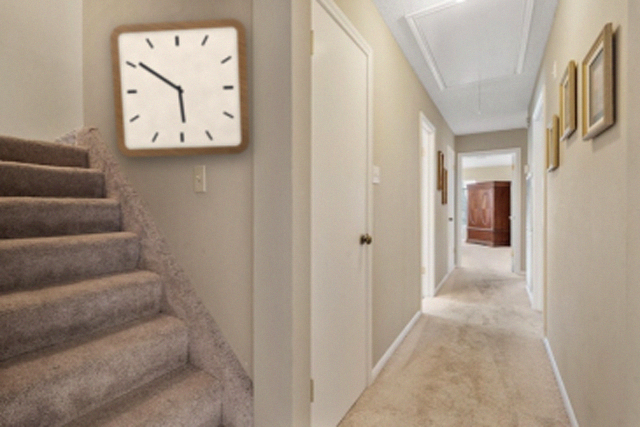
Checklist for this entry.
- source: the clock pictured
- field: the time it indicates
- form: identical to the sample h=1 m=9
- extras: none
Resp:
h=5 m=51
